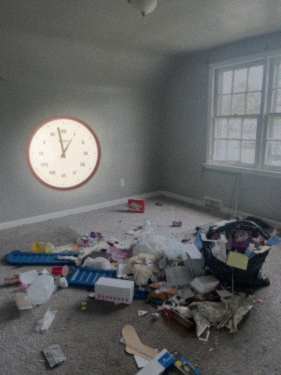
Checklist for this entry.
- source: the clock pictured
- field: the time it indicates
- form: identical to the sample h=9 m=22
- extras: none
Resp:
h=12 m=58
